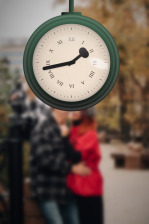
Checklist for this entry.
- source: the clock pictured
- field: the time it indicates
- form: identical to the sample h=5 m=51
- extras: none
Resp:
h=1 m=43
